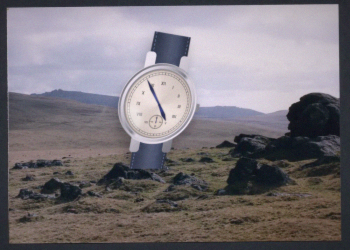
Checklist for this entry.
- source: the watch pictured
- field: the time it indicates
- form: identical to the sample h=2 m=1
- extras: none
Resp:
h=4 m=54
